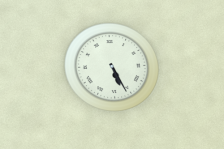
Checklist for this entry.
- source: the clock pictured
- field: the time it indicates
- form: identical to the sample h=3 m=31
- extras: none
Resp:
h=5 m=26
